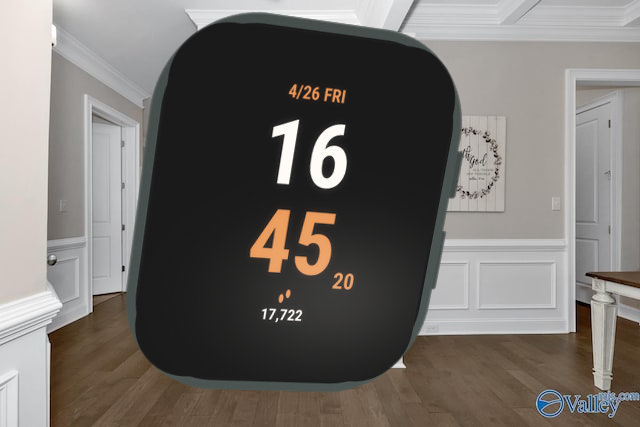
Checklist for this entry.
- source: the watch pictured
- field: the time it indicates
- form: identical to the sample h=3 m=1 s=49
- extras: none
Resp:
h=16 m=45 s=20
